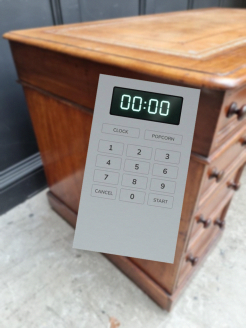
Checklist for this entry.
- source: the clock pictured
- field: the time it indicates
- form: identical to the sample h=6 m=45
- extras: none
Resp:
h=0 m=0
